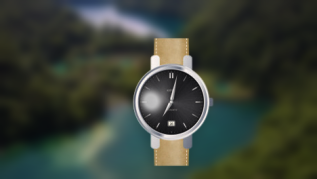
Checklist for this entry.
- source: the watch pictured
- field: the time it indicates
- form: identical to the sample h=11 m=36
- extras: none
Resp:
h=7 m=2
